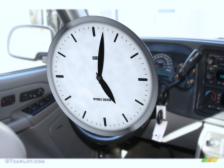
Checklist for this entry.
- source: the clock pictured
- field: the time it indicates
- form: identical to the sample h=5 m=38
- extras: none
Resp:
h=5 m=2
